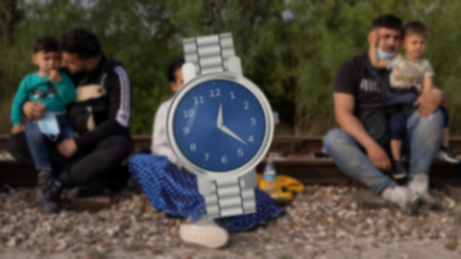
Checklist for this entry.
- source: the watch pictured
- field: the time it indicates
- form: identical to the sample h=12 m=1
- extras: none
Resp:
h=12 m=22
